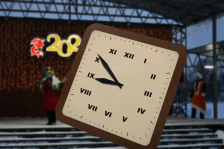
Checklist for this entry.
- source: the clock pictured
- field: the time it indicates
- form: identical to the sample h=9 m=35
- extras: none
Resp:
h=8 m=51
